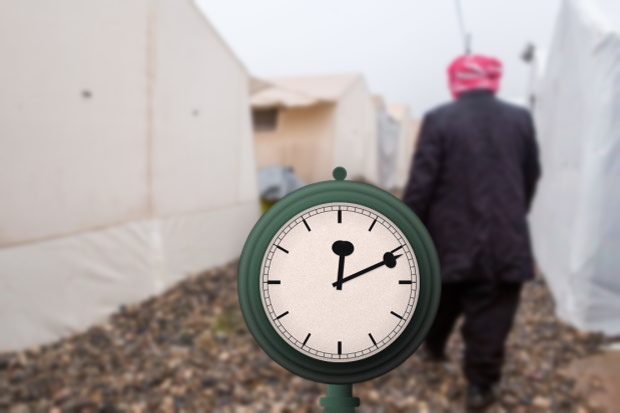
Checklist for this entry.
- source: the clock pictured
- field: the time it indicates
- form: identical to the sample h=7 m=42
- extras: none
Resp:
h=12 m=11
